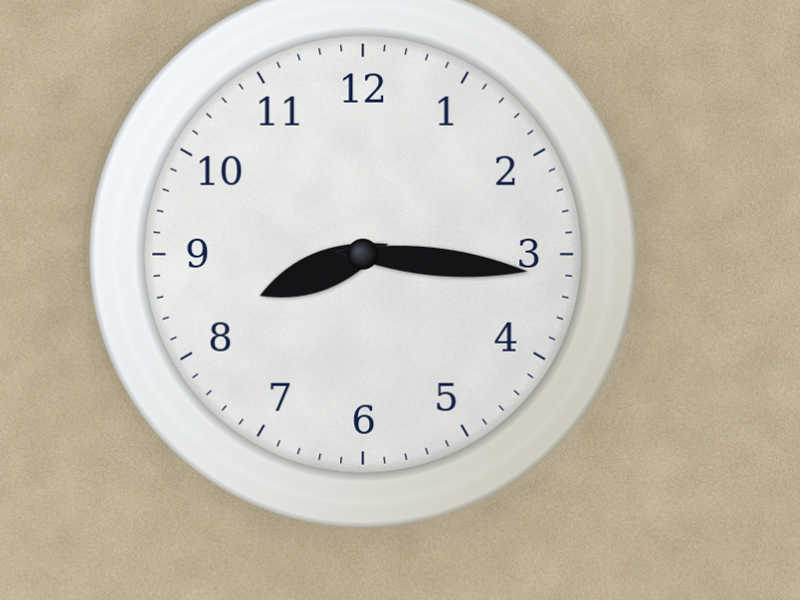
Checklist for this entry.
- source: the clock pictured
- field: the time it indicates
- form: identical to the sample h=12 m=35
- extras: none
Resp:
h=8 m=16
